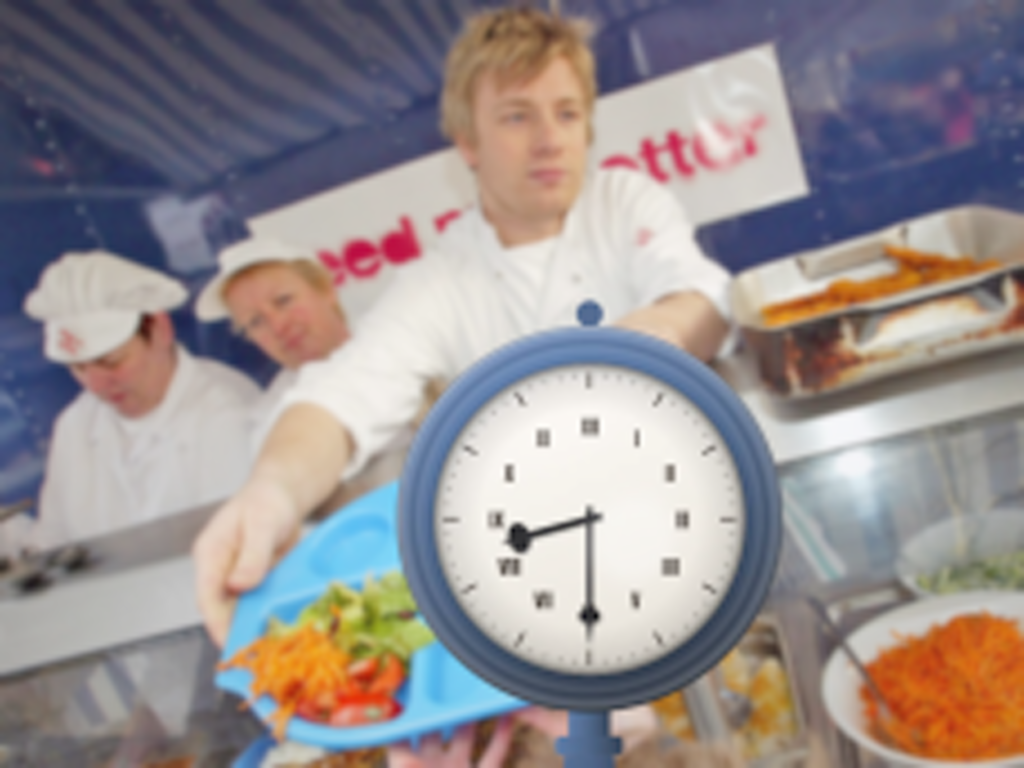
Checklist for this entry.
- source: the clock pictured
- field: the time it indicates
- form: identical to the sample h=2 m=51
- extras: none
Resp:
h=8 m=30
